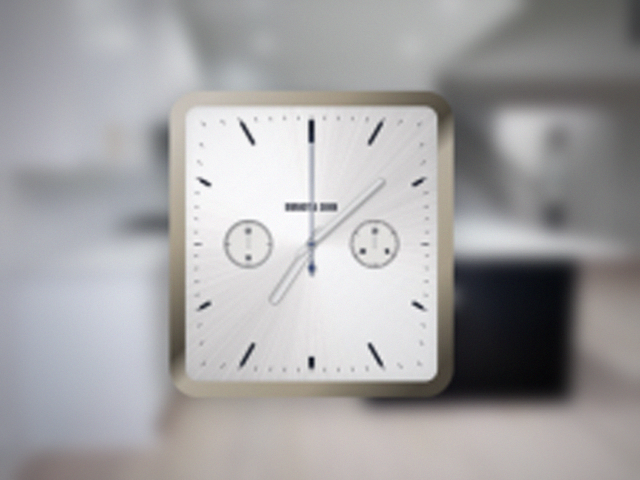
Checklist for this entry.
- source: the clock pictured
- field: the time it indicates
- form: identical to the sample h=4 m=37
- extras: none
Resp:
h=7 m=8
